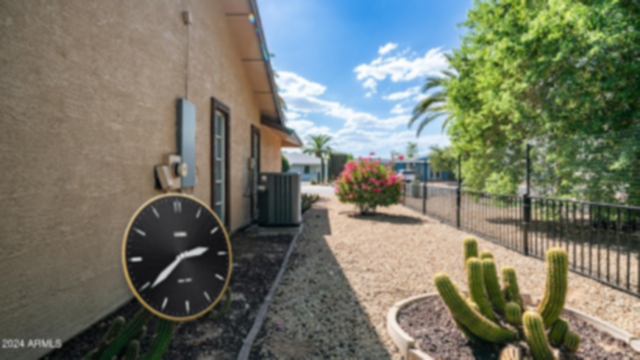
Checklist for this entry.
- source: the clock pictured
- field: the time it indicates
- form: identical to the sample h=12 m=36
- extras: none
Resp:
h=2 m=39
